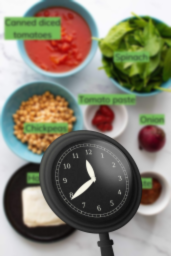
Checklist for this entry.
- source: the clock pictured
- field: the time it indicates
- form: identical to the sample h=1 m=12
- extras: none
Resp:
h=11 m=39
